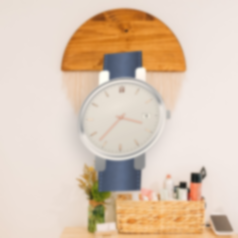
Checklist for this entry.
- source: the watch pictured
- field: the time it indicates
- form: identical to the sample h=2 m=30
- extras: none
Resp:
h=3 m=37
